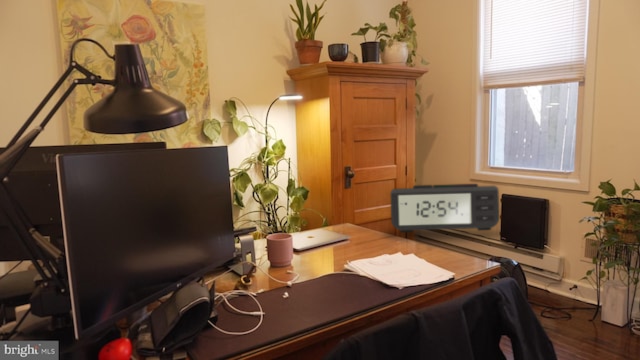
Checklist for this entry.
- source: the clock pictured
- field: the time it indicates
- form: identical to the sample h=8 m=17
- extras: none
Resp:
h=12 m=54
